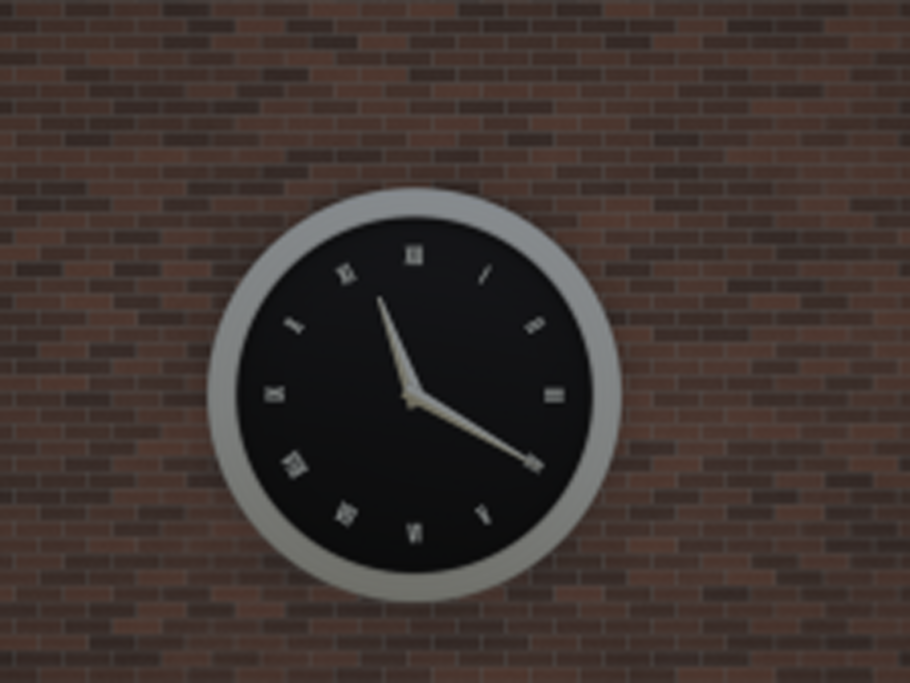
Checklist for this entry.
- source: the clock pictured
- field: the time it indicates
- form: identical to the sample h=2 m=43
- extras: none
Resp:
h=11 m=20
